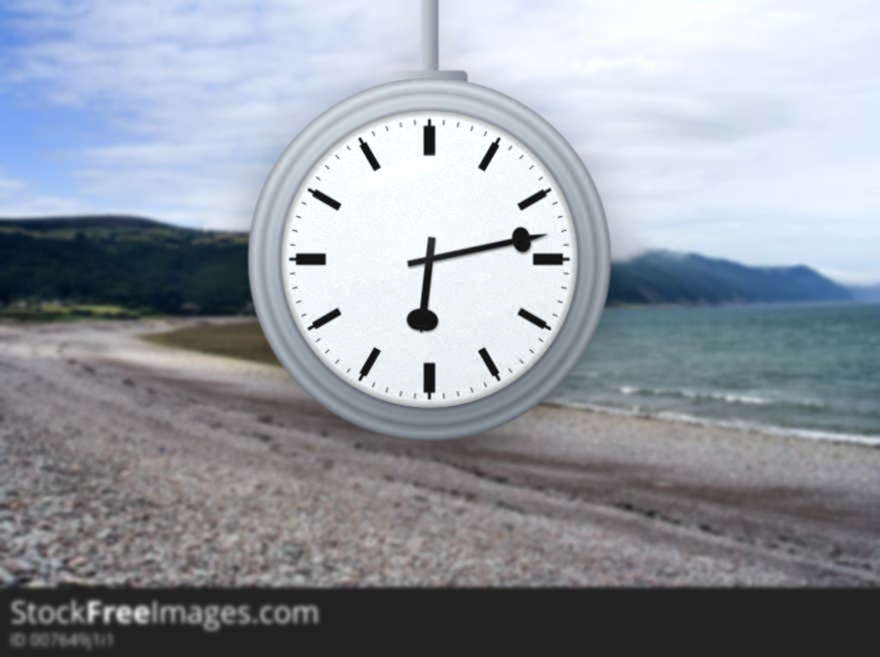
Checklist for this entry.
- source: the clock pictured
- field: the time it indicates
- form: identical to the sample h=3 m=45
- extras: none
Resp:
h=6 m=13
